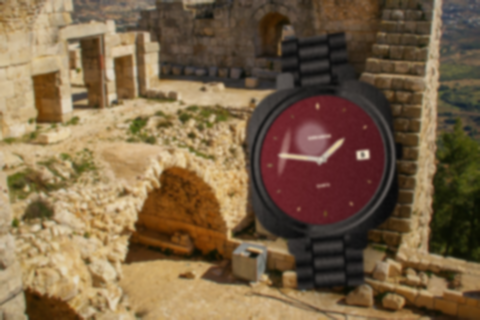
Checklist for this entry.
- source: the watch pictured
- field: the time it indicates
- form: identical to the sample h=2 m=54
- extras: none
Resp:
h=1 m=47
